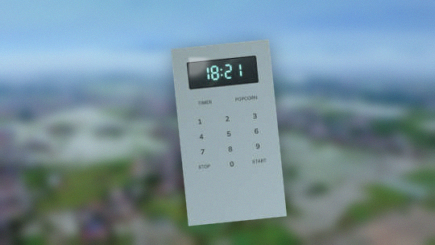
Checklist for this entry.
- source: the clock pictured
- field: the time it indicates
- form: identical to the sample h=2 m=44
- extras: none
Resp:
h=18 m=21
